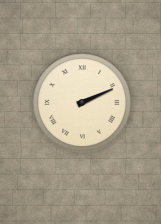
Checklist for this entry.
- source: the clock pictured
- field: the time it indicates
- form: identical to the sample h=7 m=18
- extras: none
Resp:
h=2 m=11
